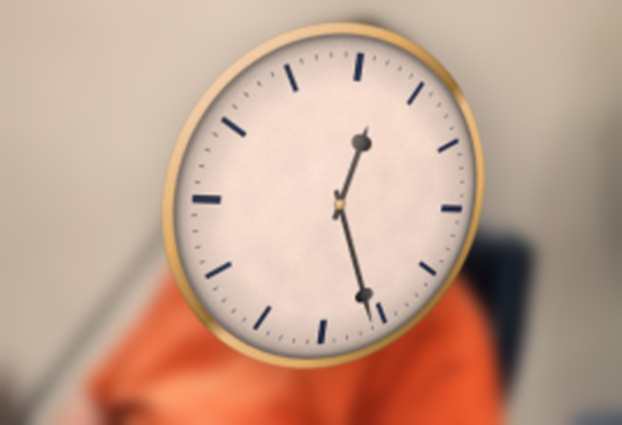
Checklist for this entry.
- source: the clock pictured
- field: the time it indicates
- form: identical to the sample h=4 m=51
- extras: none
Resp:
h=12 m=26
